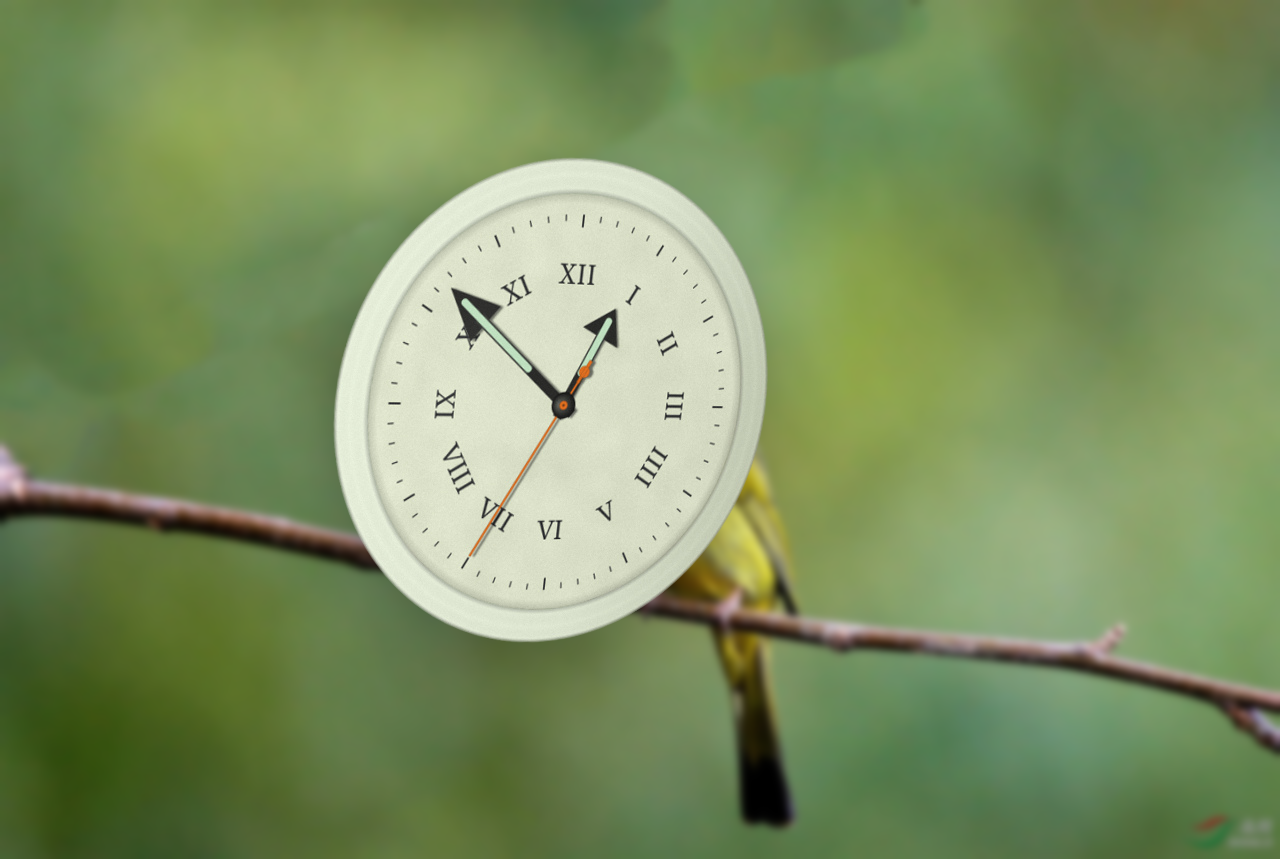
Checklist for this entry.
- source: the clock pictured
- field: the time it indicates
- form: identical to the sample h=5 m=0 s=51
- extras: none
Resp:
h=12 m=51 s=35
